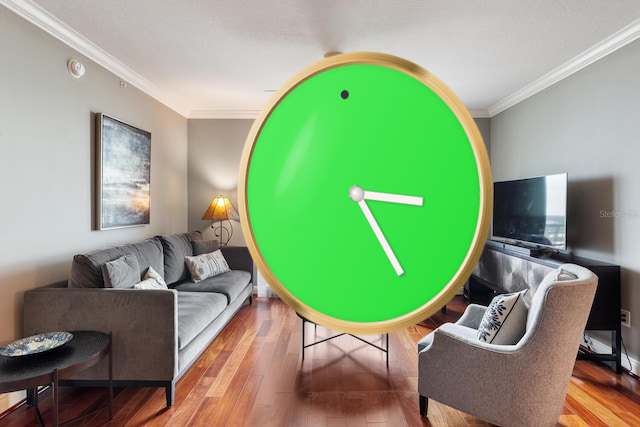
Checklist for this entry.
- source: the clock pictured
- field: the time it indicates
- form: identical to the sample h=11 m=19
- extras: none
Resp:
h=3 m=26
